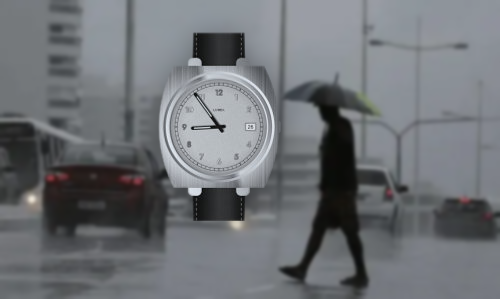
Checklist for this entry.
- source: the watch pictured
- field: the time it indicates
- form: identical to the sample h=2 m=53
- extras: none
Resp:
h=8 m=54
